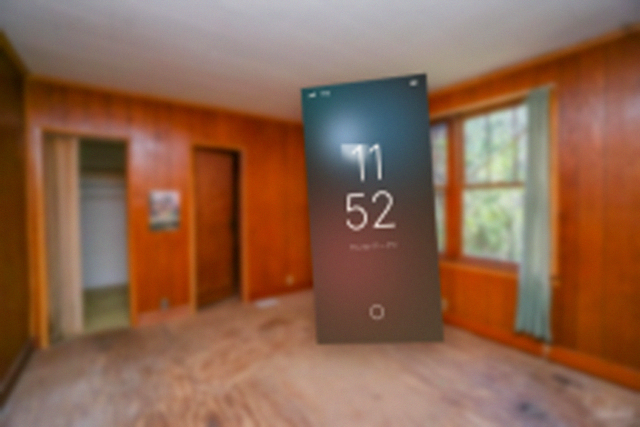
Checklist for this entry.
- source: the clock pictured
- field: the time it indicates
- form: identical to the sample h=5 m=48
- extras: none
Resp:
h=11 m=52
